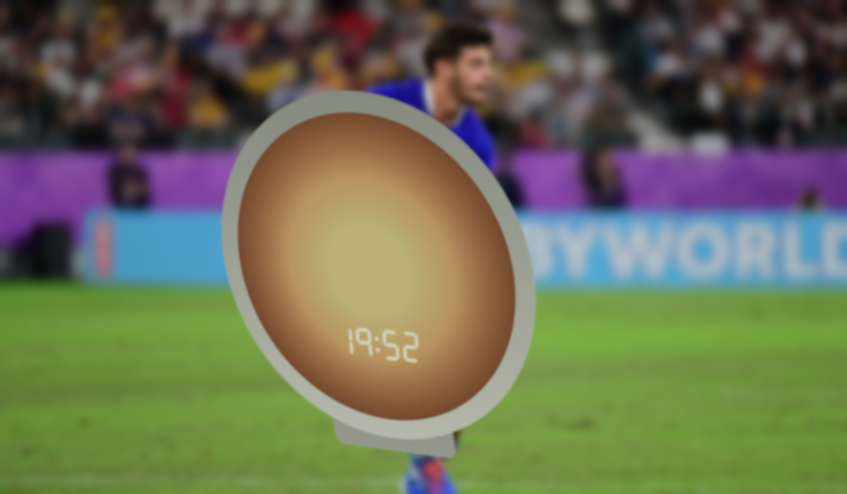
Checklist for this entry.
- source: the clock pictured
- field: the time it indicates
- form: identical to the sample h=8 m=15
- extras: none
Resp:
h=19 m=52
